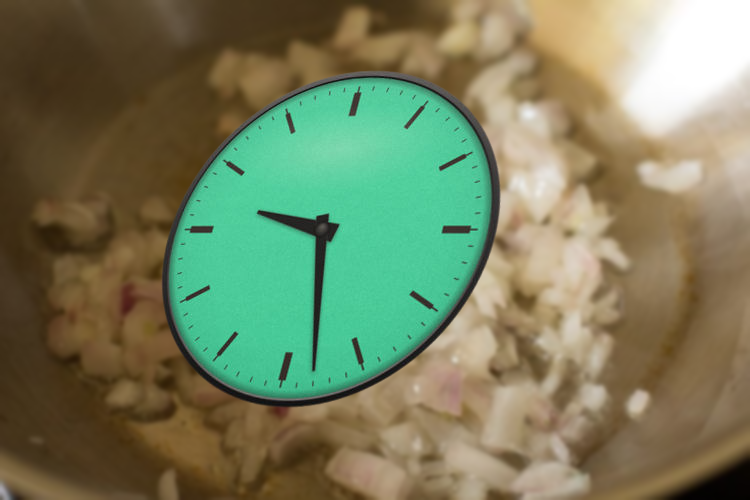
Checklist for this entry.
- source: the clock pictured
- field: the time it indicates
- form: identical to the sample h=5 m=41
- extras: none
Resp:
h=9 m=28
